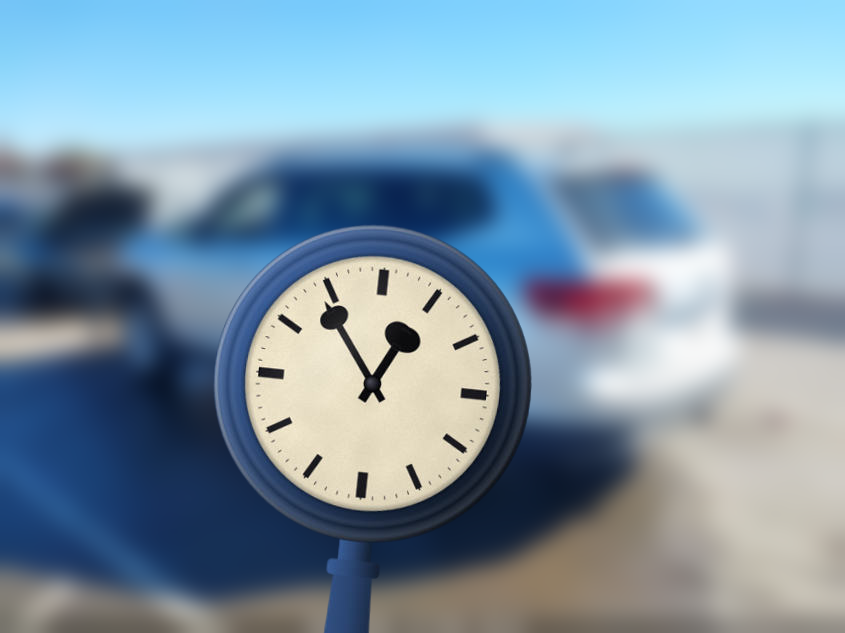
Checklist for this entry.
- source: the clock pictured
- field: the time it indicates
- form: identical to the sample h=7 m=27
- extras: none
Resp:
h=12 m=54
